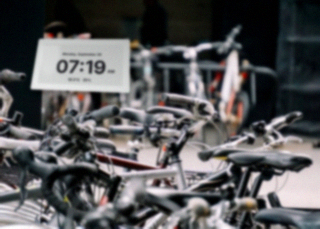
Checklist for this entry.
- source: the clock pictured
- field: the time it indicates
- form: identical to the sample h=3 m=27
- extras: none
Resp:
h=7 m=19
